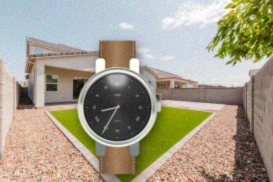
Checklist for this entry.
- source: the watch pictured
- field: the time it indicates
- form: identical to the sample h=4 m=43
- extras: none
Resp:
h=8 m=35
